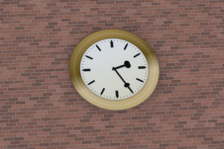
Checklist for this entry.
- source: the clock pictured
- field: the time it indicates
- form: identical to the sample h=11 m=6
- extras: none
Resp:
h=2 m=25
